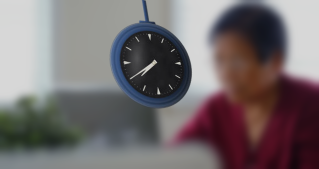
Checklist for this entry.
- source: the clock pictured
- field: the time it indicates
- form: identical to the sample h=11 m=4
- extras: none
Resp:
h=7 m=40
